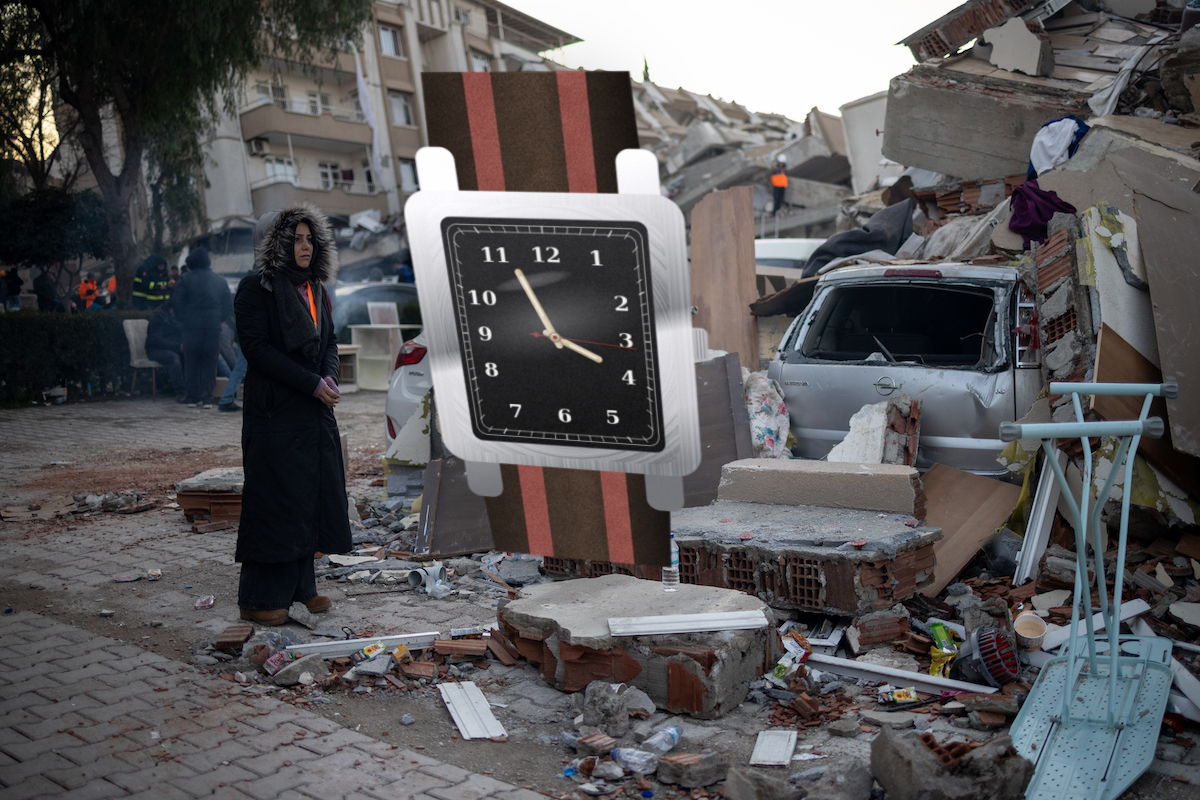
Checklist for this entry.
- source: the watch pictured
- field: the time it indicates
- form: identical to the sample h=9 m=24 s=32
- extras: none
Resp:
h=3 m=56 s=16
